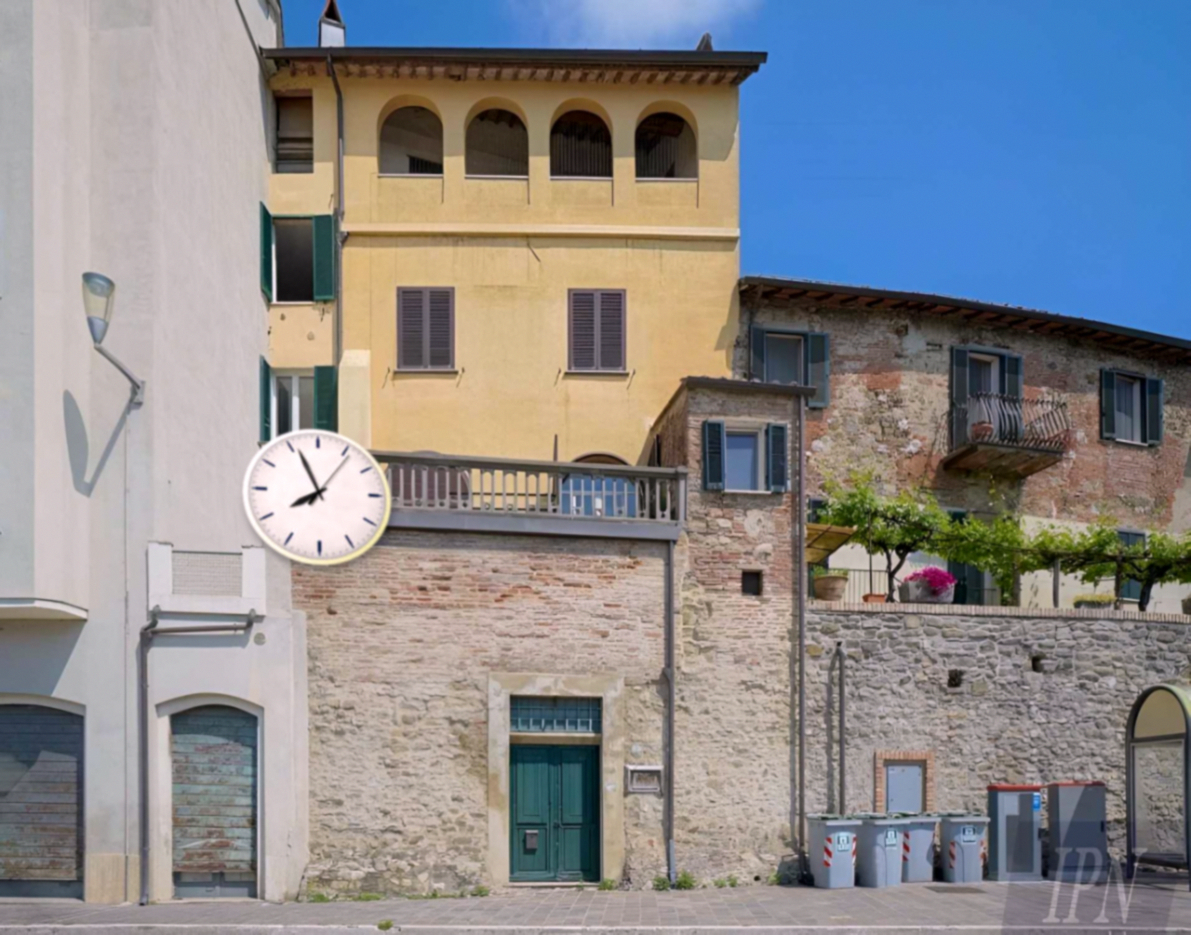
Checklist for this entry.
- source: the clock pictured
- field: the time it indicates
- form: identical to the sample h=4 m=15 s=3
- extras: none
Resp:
h=7 m=56 s=6
